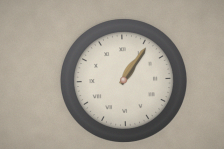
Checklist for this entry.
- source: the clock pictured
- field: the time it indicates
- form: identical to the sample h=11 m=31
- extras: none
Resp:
h=1 m=6
